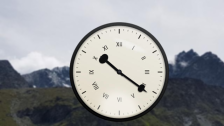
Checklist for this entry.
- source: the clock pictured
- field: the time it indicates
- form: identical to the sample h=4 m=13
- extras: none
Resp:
h=10 m=21
